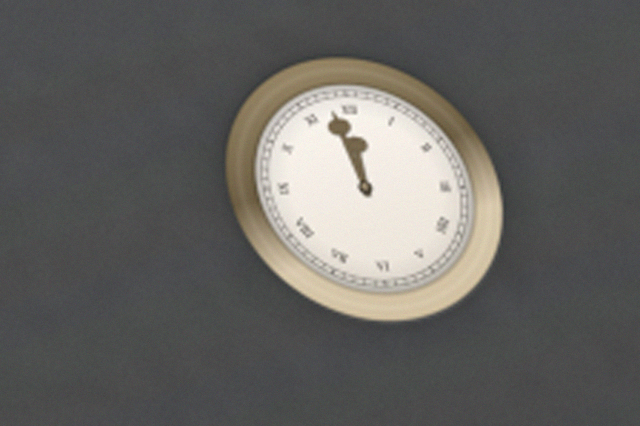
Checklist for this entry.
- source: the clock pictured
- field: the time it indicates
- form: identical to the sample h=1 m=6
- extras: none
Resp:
h=11 m=58
